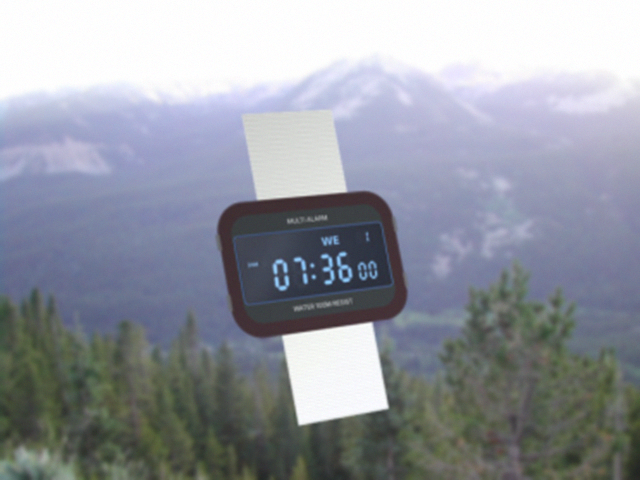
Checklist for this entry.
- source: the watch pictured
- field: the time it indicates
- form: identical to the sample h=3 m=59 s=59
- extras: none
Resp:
h=7 m=36 s=0
